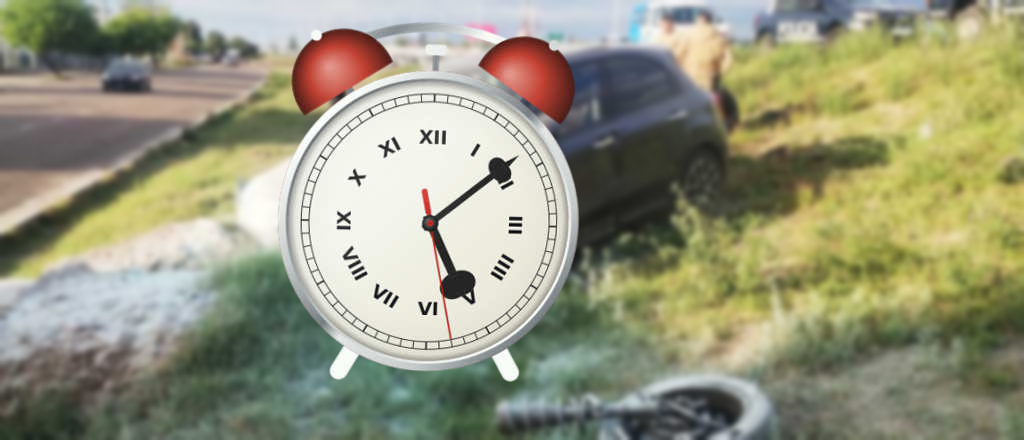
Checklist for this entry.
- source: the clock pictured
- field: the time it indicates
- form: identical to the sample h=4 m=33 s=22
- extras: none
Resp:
h=5 m=8 s=28
